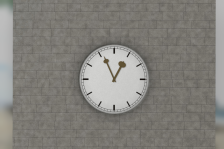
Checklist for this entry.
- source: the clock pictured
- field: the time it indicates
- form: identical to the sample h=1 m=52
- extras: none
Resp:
h=12 m=56
